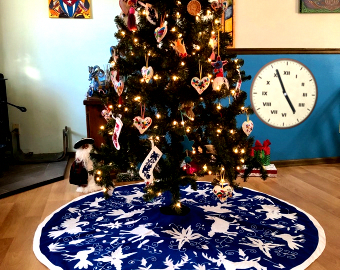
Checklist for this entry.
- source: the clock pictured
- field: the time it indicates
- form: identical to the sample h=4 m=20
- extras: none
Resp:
h=4 m=56
